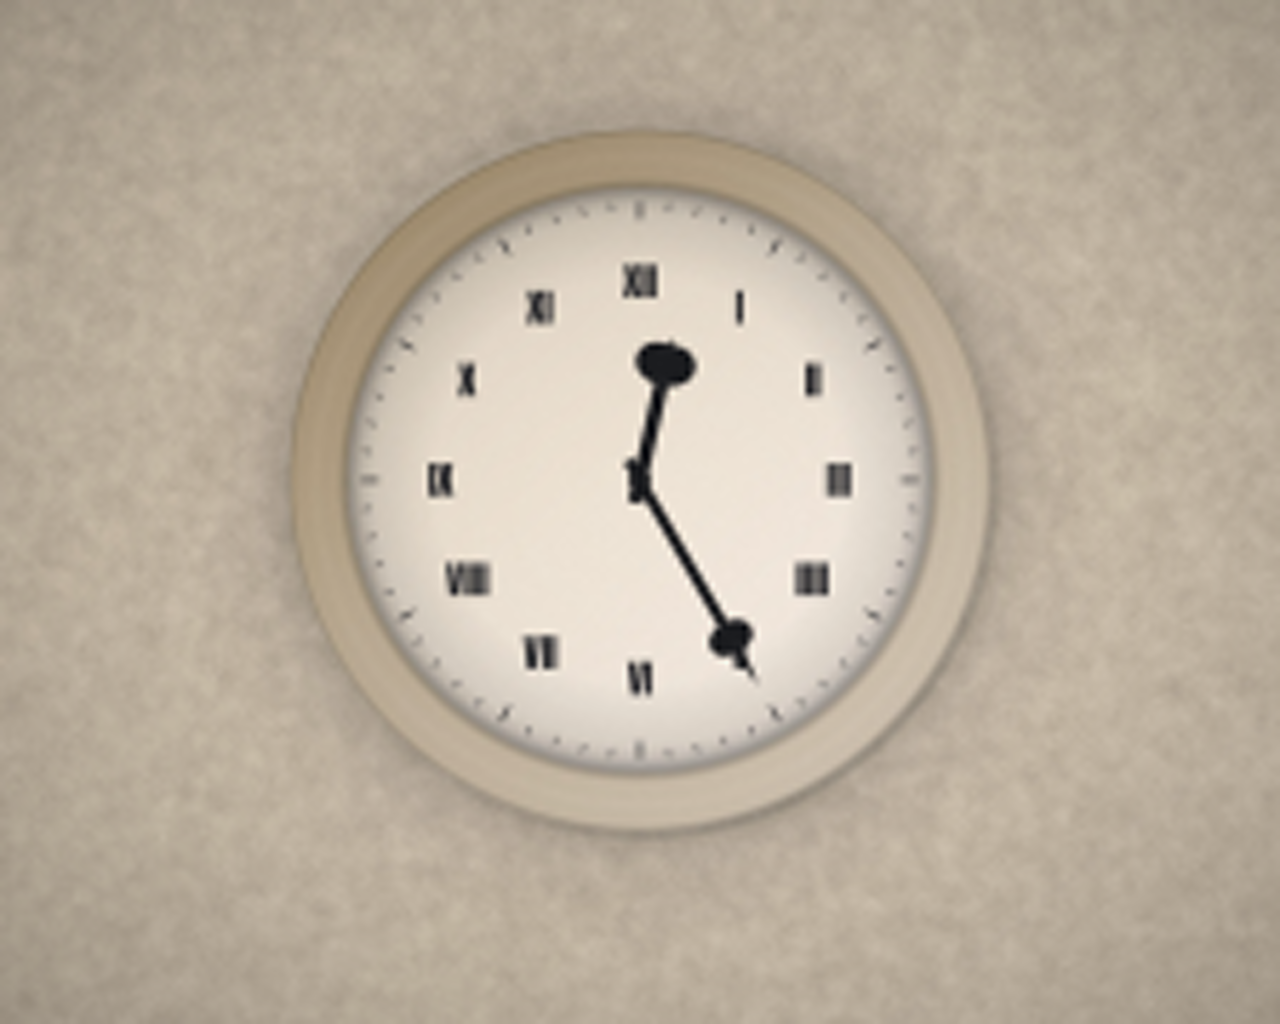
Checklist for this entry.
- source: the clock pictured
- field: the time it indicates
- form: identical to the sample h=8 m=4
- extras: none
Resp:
h=12 m=25
